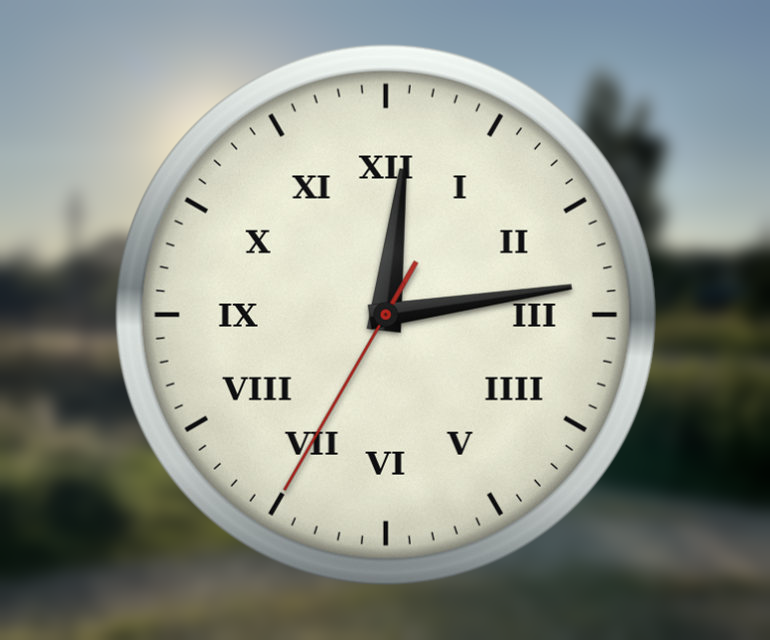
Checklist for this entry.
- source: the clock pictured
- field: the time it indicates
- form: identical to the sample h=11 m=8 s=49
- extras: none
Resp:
h=12 m=13 s=35
